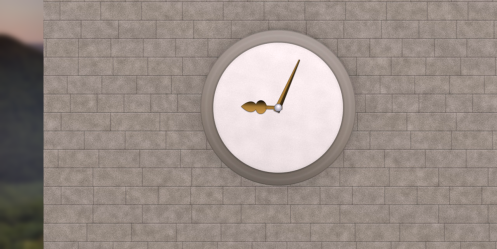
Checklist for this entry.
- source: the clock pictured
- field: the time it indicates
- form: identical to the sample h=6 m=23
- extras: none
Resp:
h=9 m=4
